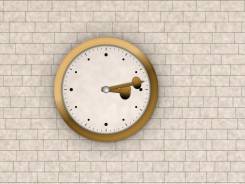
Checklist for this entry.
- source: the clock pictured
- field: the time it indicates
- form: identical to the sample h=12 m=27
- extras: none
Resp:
h=3 m=13
